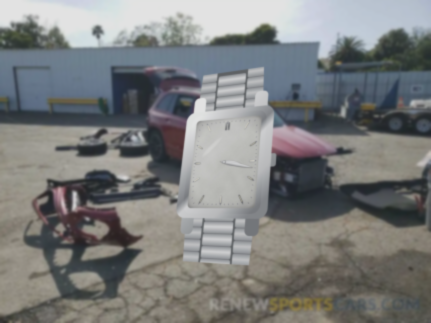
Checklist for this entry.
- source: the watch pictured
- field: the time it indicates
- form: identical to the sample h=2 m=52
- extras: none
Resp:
h=3 m=17
